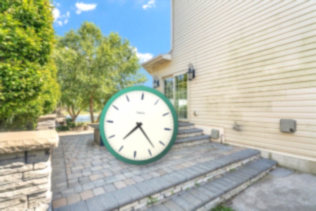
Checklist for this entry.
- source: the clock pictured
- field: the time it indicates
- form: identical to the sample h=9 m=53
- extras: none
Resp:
h=7 m=23
